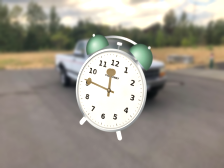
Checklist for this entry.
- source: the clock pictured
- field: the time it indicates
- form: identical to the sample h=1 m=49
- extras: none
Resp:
h=11 m=46
